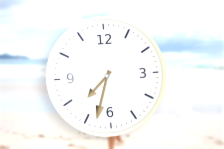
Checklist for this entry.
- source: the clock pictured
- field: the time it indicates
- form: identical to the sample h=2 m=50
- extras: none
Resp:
h=7 m=33
